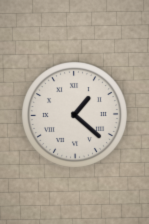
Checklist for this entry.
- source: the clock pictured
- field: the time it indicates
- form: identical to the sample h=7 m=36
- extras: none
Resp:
h=1 m=22
